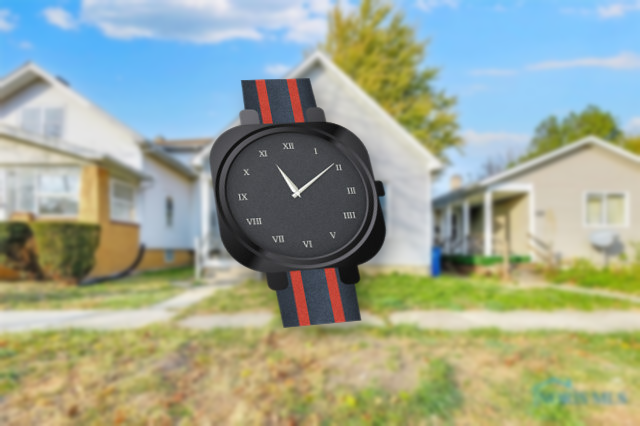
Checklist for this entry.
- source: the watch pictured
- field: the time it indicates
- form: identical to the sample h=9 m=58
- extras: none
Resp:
h=11 m=9
